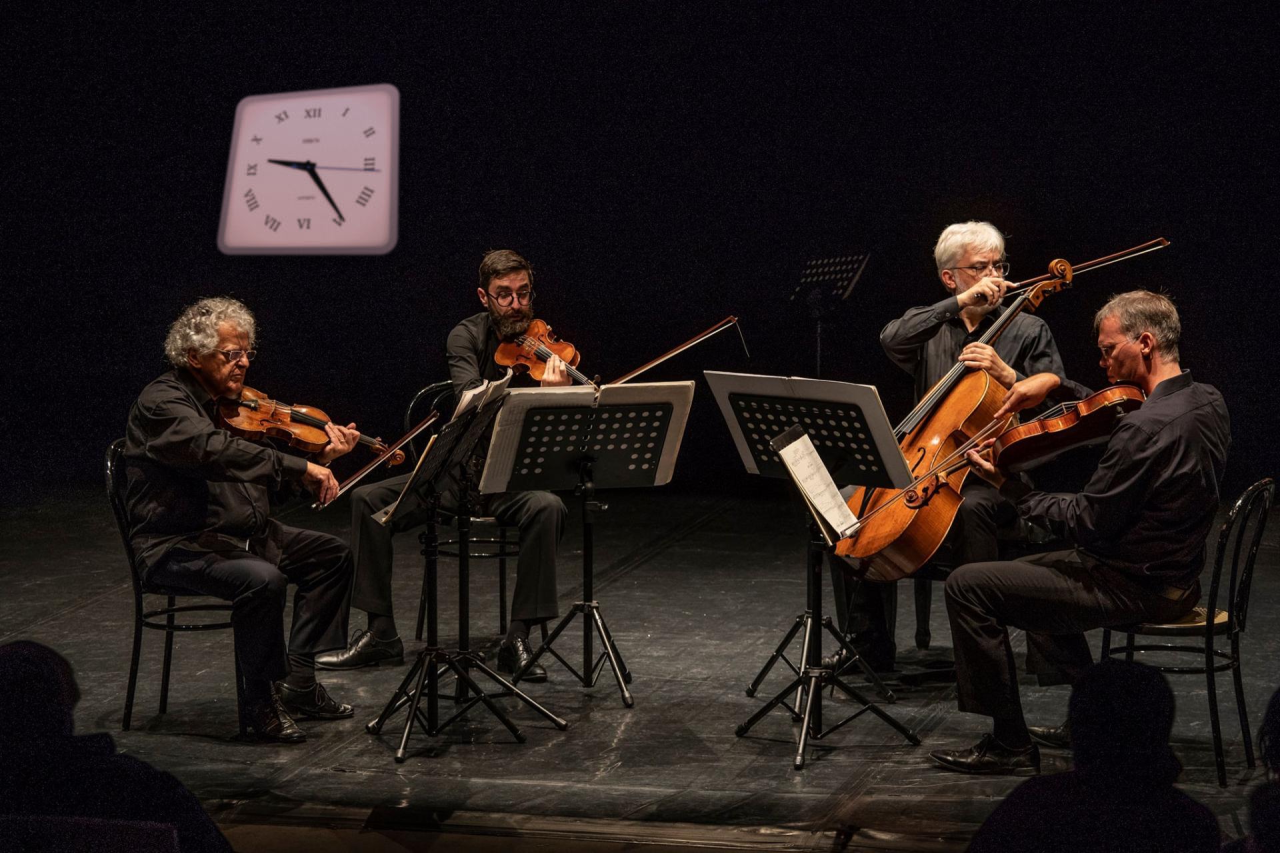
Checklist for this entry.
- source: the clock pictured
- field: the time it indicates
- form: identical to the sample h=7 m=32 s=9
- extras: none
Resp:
h=9 m=24 s=16
